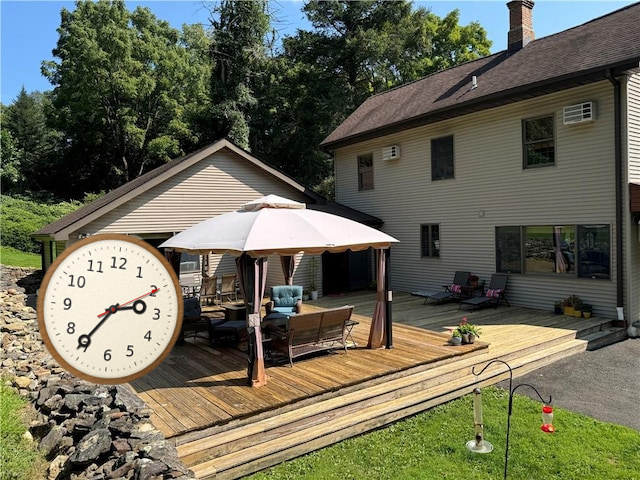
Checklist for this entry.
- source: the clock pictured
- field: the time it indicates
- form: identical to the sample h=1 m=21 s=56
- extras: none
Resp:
h=2 m=36 s=10
